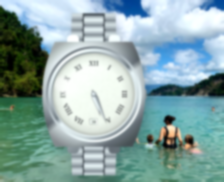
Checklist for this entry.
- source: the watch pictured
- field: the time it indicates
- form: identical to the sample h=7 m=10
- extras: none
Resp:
h=5 m=26
